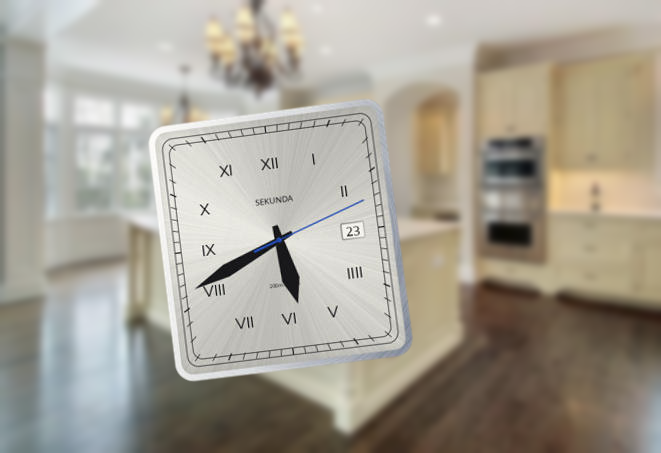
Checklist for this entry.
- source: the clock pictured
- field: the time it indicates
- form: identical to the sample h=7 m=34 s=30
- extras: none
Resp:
h=5 m=41 s=12
